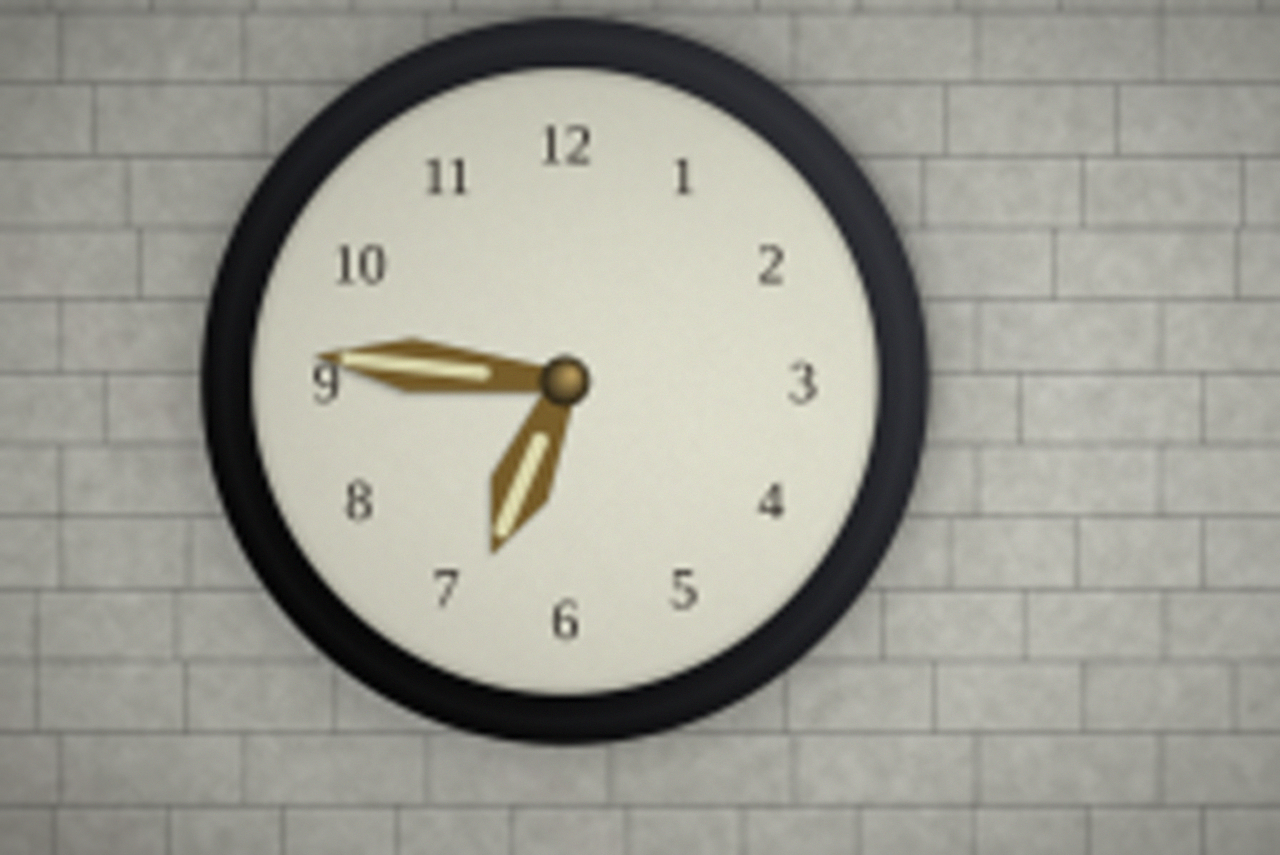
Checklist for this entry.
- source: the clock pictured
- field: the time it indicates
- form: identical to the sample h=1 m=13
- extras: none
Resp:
h=6 m=46
